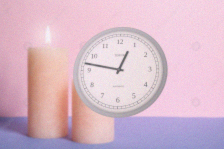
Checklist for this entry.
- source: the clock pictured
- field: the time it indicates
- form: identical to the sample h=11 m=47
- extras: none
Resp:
h=12 m=47
